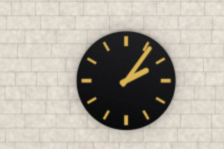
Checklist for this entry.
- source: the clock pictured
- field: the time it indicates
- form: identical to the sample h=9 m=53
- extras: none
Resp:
h=2 m=6
